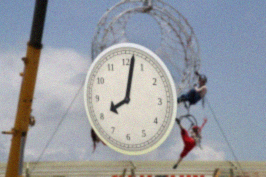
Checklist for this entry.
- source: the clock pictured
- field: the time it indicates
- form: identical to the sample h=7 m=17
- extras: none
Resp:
h=8 m=2
